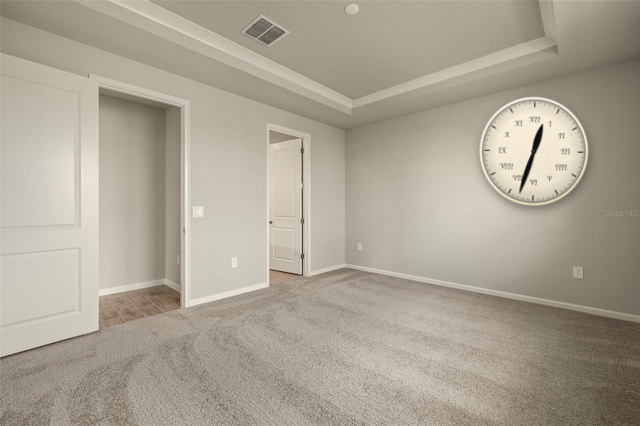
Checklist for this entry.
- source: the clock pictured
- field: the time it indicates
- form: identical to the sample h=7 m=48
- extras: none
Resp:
h=12 m=33
